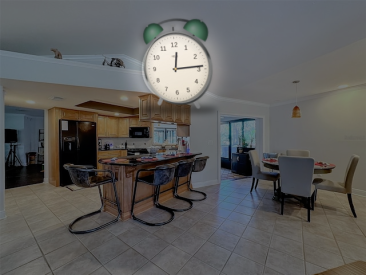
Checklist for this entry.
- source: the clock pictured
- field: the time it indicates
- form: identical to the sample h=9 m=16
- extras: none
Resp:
h=12 m=14
